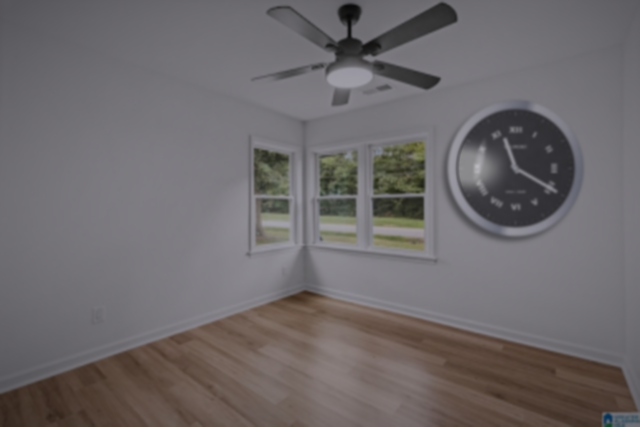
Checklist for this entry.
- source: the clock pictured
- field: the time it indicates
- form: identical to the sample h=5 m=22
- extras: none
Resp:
h=11 m=20
